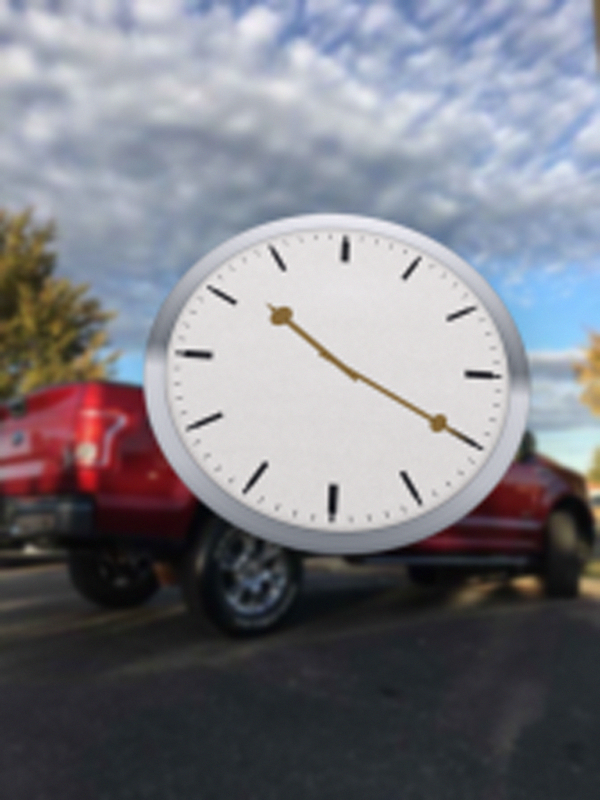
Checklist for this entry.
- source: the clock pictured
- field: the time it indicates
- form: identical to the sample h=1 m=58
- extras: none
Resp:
h=10 m=20
